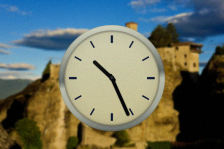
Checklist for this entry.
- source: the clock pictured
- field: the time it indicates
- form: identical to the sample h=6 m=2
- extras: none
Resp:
h=10 m=26
